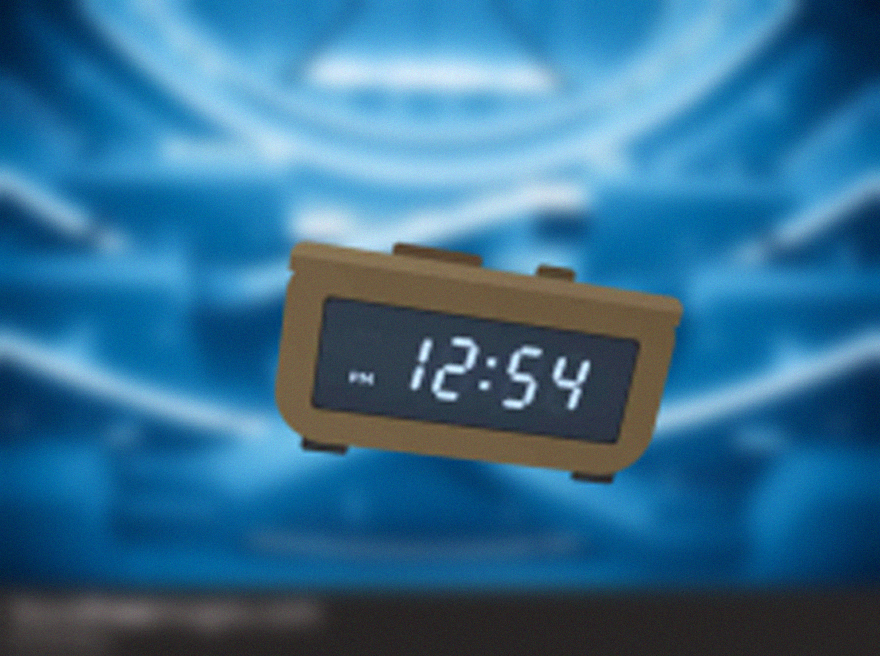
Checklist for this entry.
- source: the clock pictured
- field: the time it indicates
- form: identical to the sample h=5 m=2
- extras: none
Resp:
h=12 m=54
